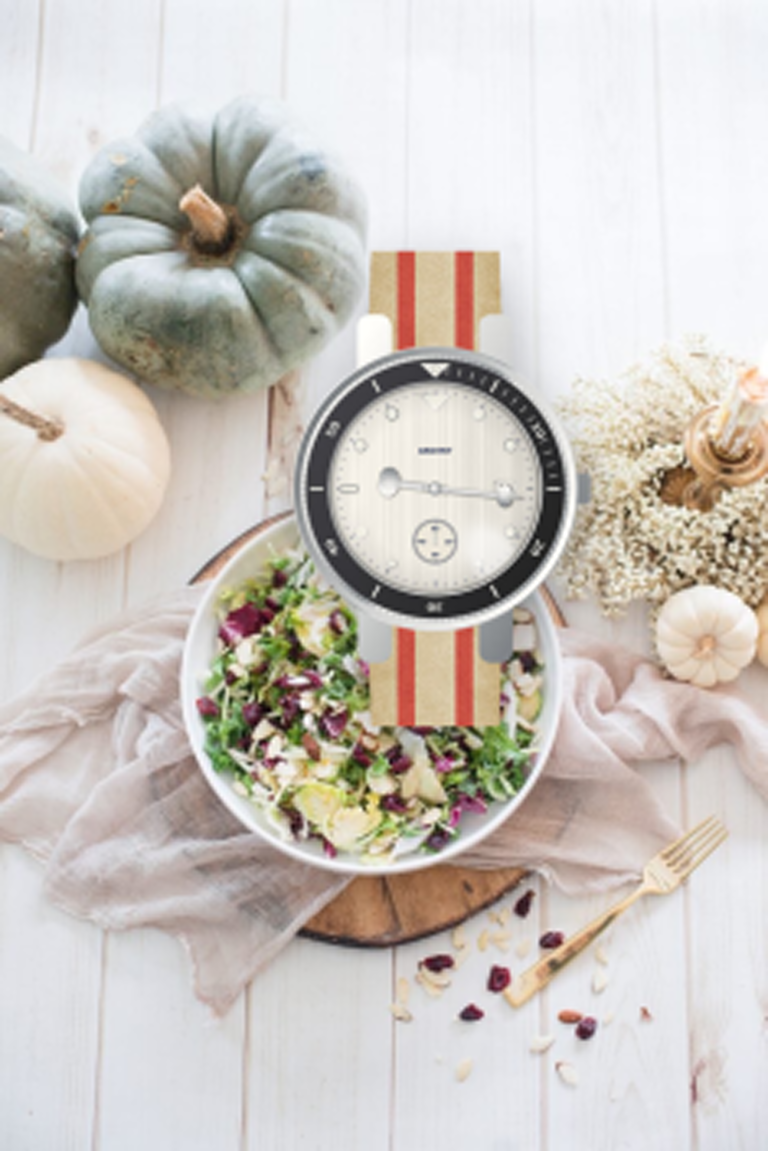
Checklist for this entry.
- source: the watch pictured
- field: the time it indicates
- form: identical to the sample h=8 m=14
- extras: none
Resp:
h=9 m=16
